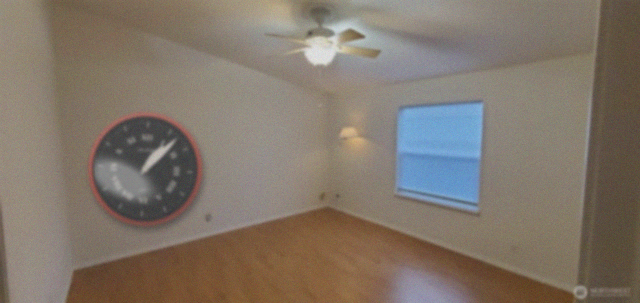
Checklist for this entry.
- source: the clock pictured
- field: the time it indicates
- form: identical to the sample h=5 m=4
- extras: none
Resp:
h=1 m=7
